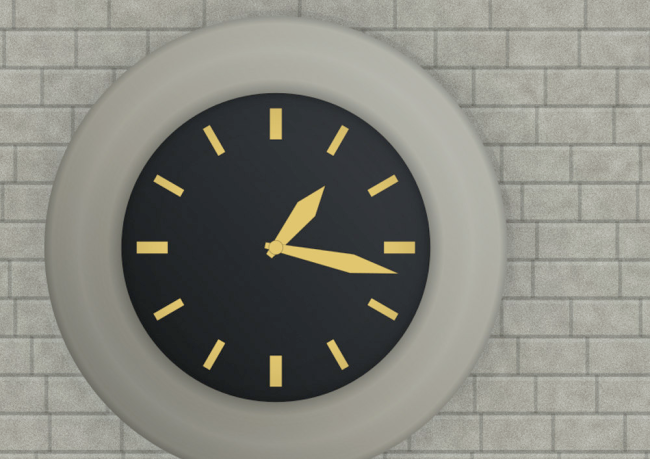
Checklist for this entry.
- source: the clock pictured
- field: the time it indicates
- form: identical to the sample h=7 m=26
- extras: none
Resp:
h=1 m=17
